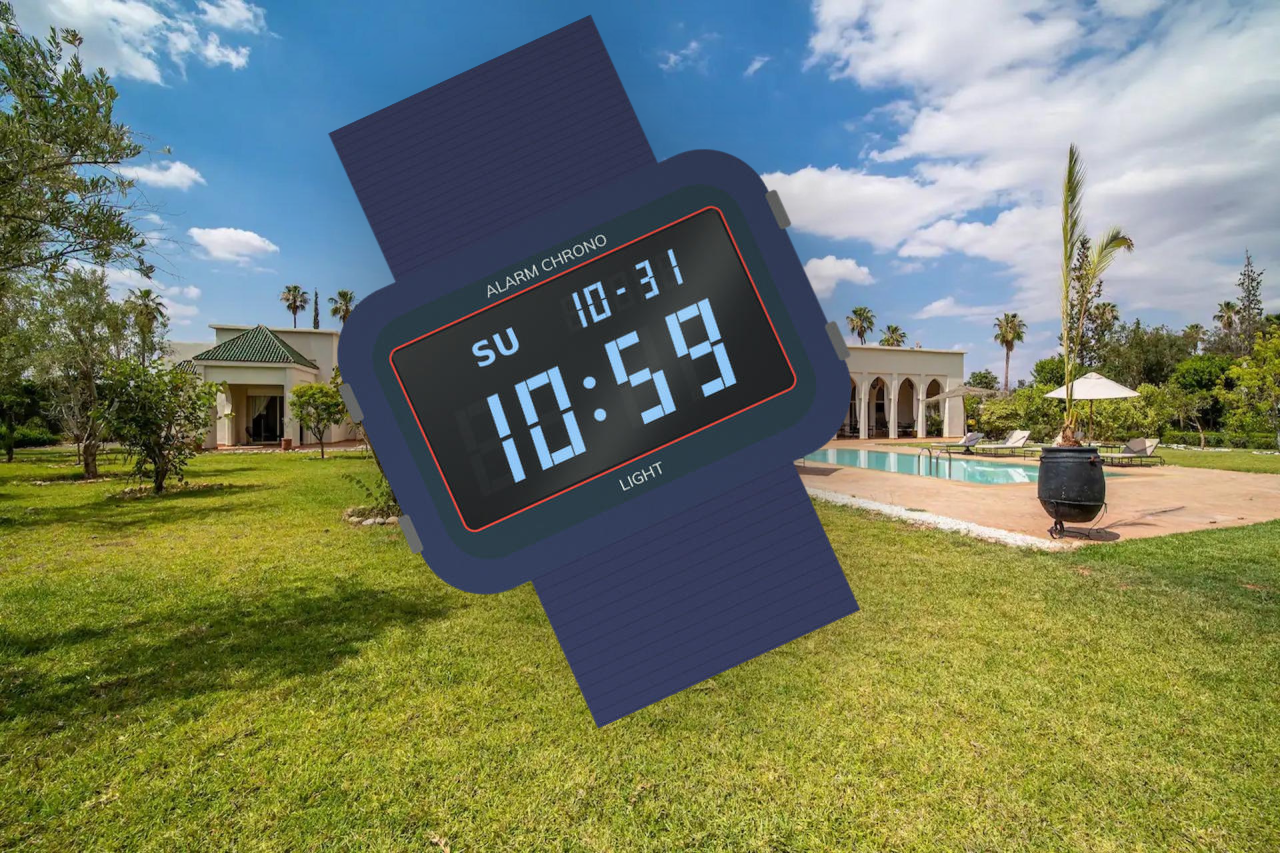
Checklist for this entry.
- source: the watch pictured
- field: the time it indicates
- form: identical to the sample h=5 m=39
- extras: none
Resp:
h=10 m=59
